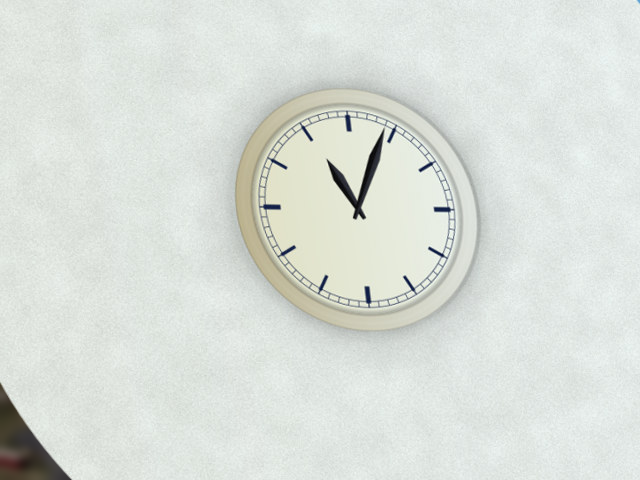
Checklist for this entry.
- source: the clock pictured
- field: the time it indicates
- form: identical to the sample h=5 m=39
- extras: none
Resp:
h=11 m=4
